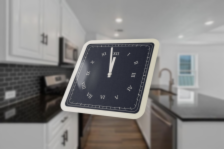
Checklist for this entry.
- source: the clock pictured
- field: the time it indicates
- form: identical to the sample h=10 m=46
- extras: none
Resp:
h=11 m=58
